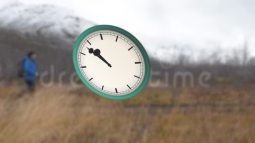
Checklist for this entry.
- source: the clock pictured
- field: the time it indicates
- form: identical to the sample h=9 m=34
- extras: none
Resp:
h=10 m=53
